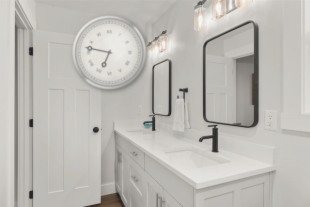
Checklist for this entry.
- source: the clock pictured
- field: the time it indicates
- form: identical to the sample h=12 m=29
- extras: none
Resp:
h=6 m=47
